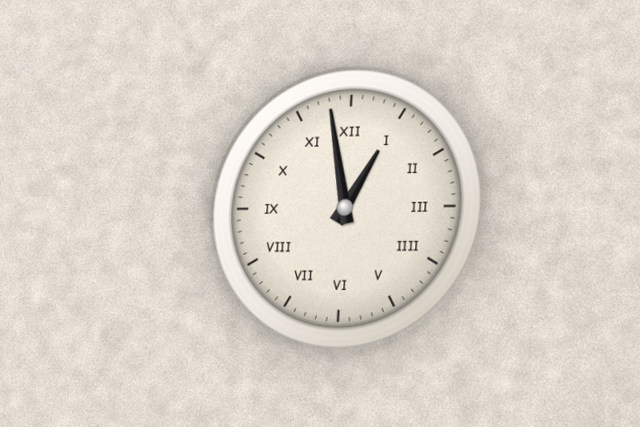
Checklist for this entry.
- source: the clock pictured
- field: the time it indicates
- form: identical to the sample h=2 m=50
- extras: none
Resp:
h=12 m=58
